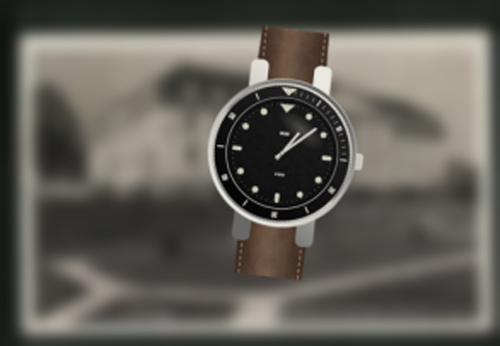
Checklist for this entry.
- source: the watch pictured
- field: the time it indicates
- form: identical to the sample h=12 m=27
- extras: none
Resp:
h=1 m=8
